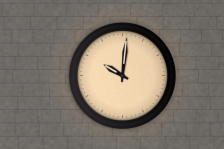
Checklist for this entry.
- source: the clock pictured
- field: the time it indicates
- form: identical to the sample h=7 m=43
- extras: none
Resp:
h=10 m=1
